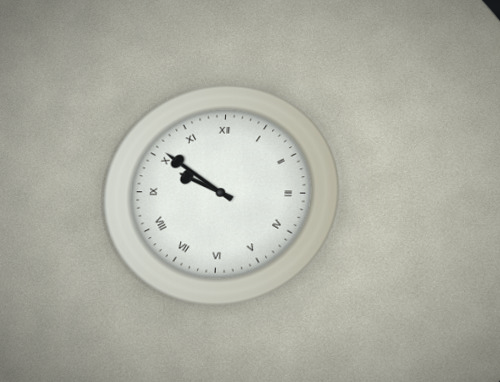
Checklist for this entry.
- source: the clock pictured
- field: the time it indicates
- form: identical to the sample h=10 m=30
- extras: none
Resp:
h=9 m=51
